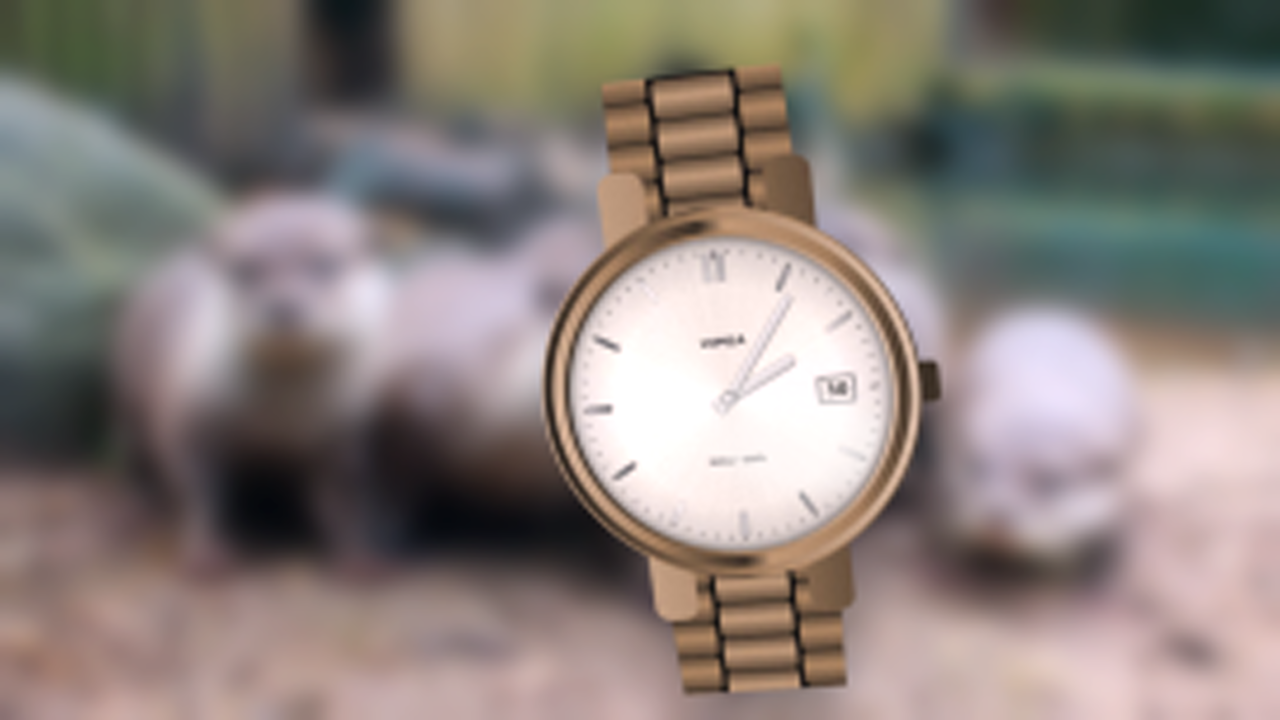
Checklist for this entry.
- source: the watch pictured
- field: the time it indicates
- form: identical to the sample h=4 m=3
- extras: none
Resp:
h=2 m=6
